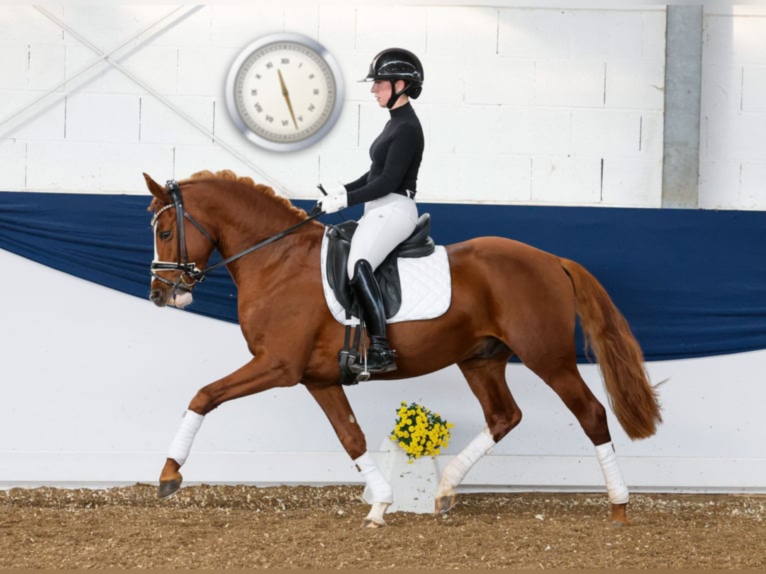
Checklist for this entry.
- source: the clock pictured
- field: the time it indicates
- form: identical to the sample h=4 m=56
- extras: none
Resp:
h=11 m=27
